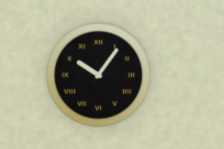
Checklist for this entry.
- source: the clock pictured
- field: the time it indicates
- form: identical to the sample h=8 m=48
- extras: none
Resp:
h=10 m=6
